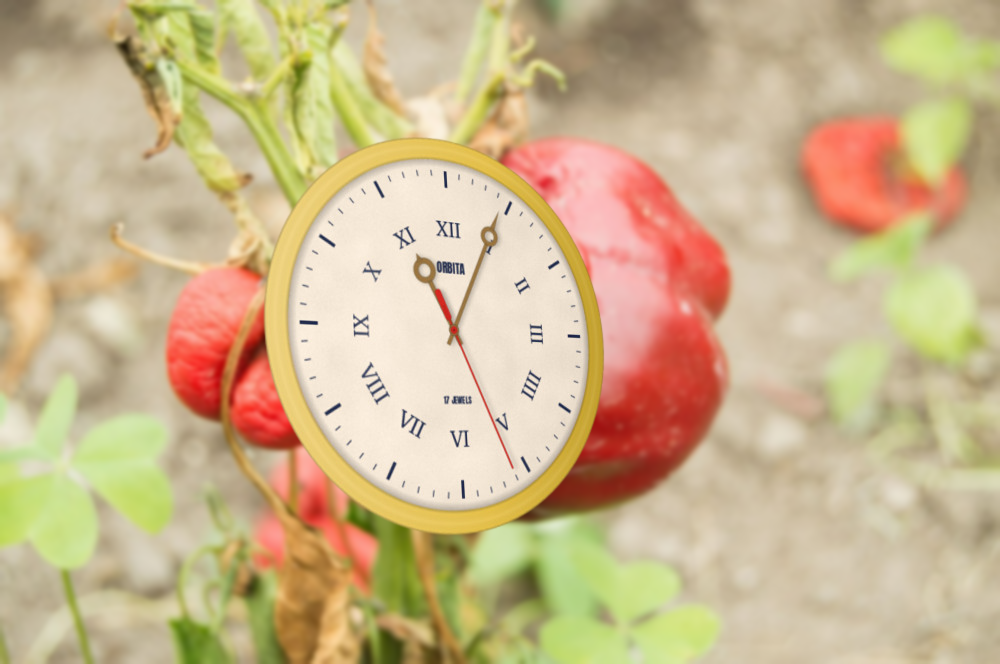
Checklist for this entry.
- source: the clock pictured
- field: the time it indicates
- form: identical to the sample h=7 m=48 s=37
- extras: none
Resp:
h=11 m=4 s=26
